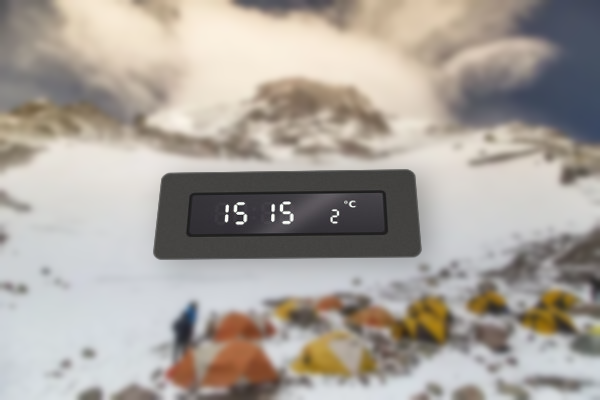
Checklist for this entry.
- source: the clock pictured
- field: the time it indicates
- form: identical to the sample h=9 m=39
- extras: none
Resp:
h=15 m=15
